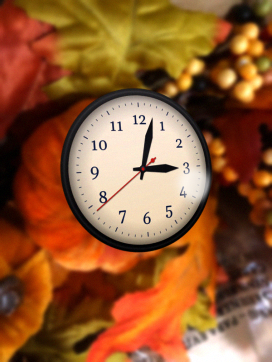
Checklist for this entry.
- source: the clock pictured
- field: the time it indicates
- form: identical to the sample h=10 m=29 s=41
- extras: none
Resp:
h=3 m=2 s=39
